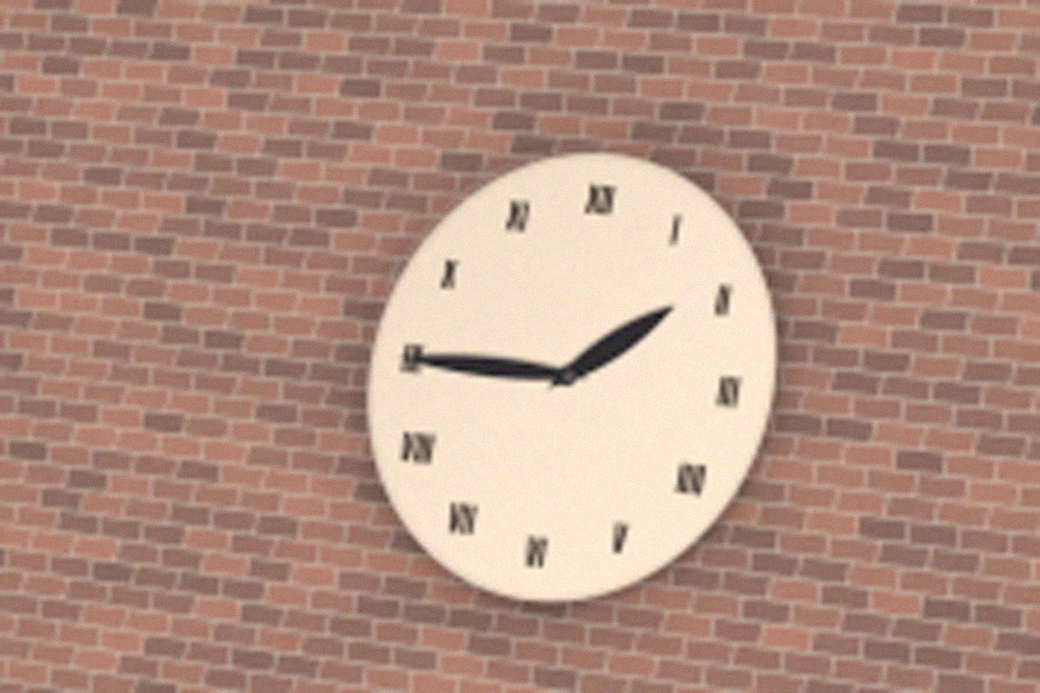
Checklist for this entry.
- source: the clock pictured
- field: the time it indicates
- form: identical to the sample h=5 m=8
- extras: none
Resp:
h=1 m=45
